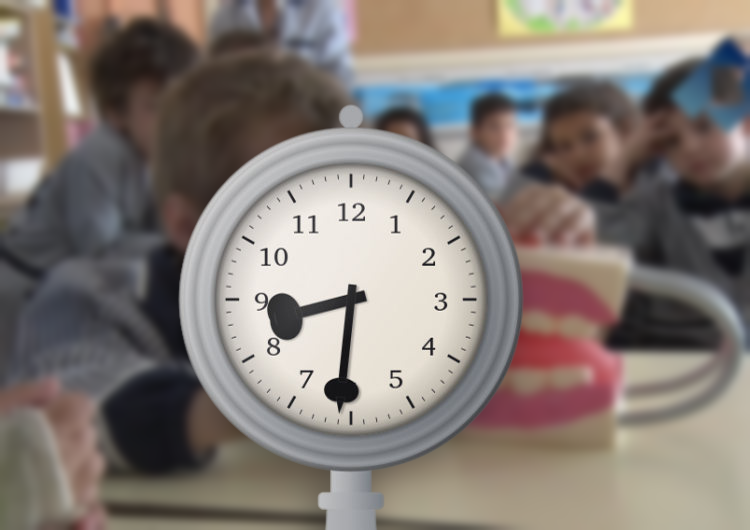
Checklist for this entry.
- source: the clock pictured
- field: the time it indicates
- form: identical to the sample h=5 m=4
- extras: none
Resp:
h=8 m=31
